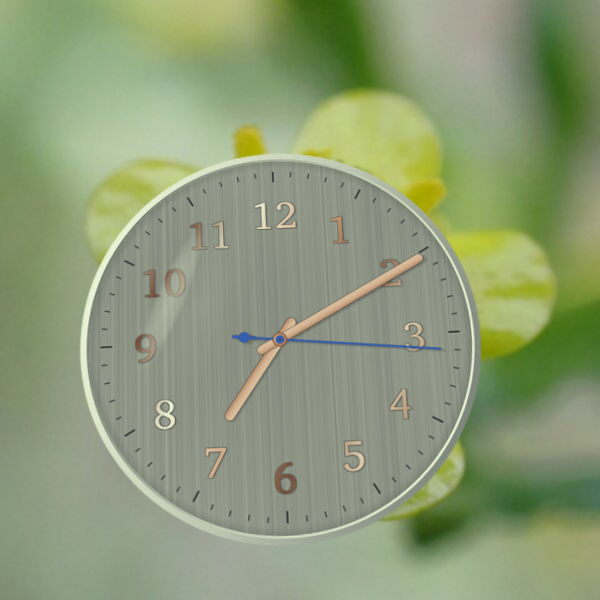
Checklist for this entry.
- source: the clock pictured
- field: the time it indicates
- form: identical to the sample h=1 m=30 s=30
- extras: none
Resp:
h=7 m=10 s=16
